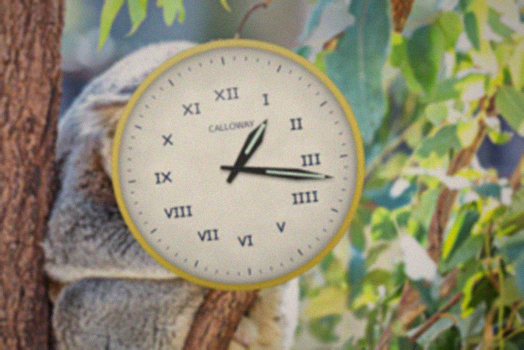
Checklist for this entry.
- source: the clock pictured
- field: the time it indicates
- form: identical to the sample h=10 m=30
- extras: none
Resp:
h=1 m=17
